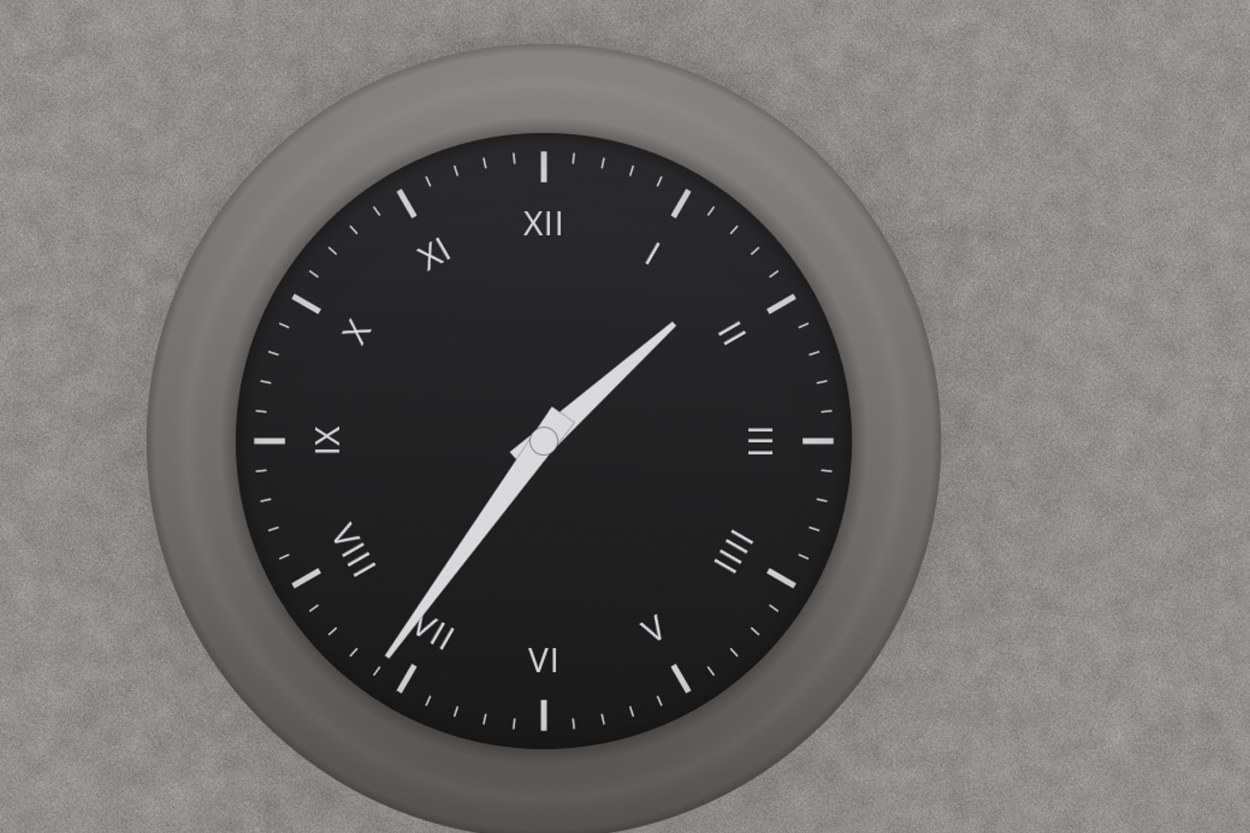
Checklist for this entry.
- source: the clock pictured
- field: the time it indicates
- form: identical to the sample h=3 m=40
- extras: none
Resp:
h=1 m=36
